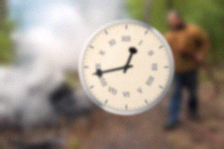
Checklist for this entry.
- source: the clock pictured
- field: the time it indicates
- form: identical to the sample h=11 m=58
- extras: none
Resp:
h=12 m=43
